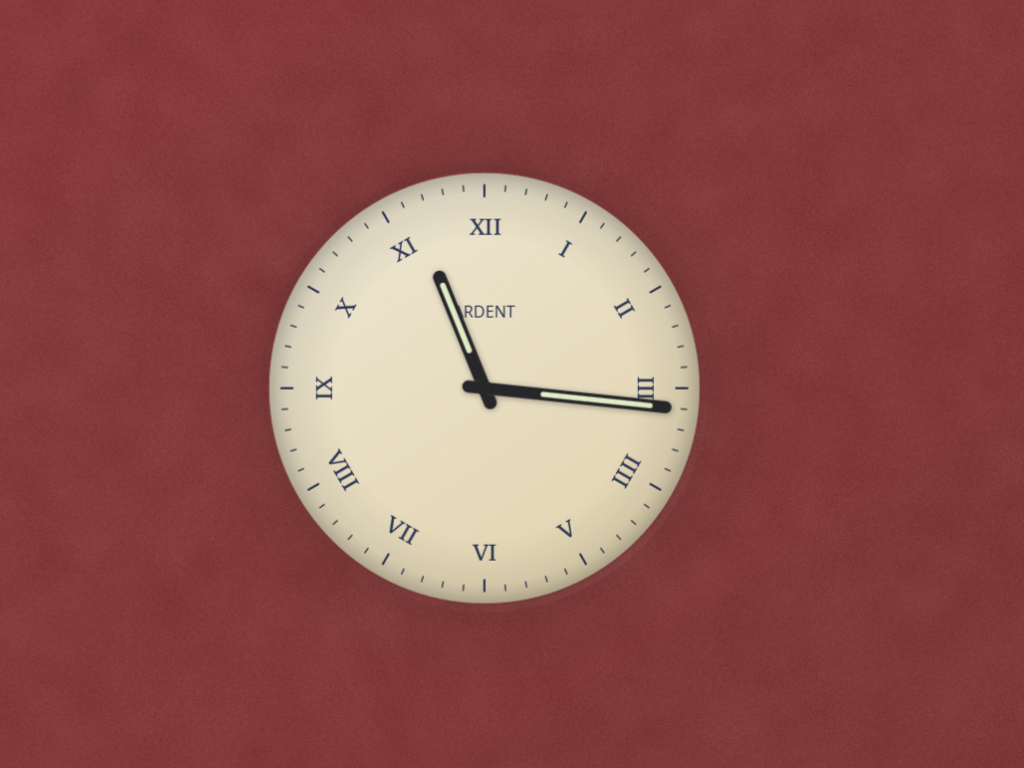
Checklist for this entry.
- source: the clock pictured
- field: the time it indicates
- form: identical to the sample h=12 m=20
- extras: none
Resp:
h=11 m=16
